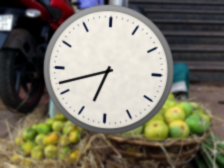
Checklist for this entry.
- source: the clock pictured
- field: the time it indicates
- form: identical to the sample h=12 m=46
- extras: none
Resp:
h=6 m=42
